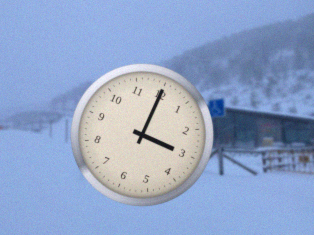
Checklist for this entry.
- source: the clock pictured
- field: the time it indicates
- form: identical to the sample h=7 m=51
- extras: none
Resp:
h=3 m=0
